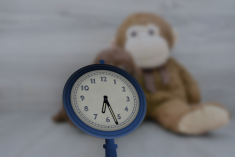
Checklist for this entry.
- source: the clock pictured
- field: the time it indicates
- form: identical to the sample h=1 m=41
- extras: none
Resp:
h=6 m=27
